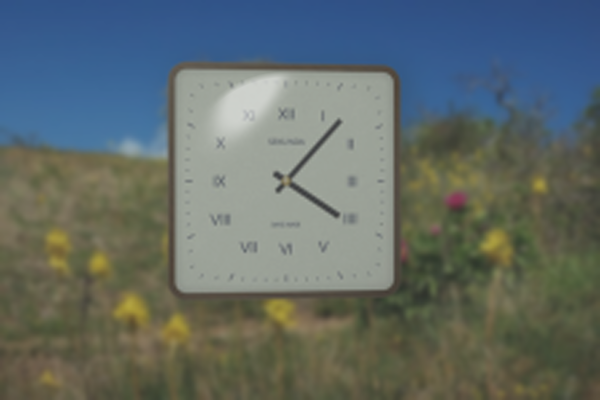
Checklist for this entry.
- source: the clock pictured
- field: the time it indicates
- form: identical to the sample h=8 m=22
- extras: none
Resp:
h=4 m=7
